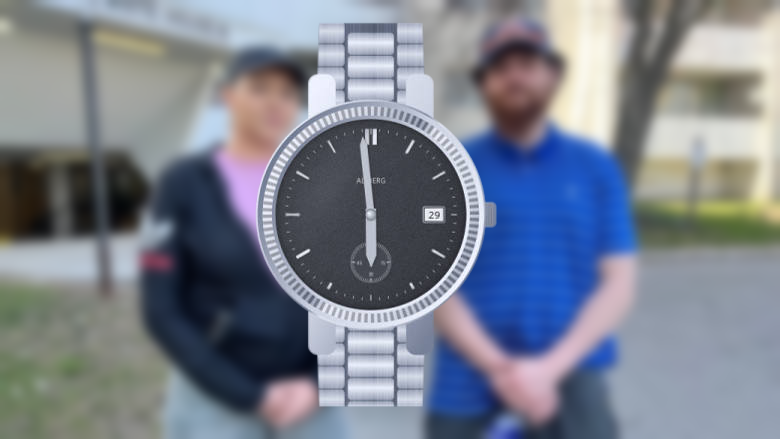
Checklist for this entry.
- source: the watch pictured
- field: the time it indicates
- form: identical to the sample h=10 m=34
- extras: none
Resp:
h=5 m=59
